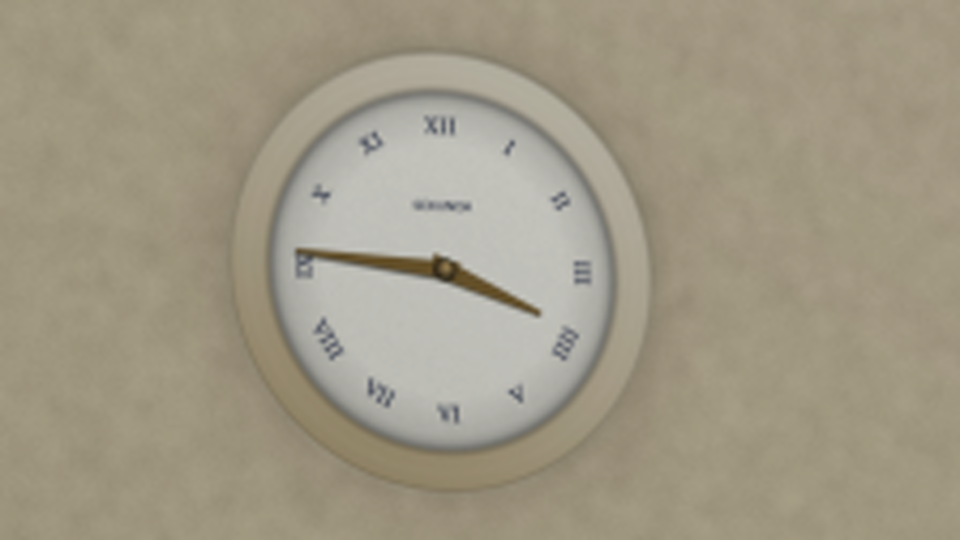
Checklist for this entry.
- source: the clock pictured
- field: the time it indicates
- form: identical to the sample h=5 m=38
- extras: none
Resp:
h=3 m=46
